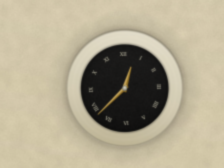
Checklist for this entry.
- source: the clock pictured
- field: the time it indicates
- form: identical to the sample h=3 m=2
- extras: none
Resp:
h=12 m=38
